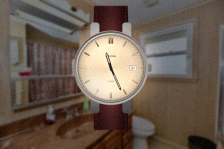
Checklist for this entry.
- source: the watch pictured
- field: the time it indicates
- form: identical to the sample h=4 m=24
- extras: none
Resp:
h=11 m=26
